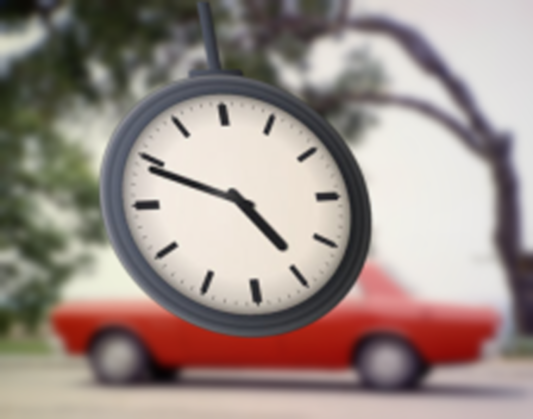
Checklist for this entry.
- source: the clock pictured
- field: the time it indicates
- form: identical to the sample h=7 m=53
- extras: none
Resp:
h=4 m=49
